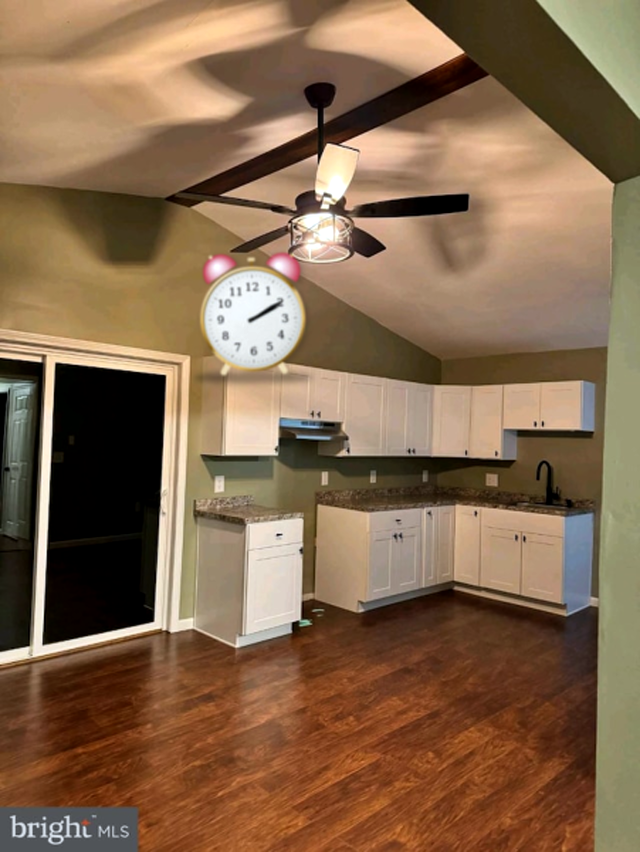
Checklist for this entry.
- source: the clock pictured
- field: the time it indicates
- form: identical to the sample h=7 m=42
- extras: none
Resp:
h=2 m=10
